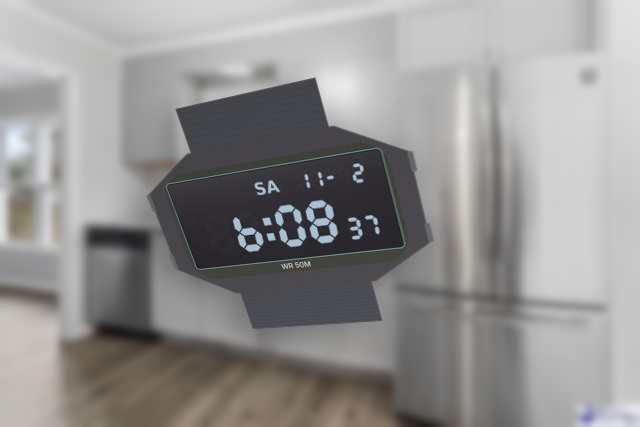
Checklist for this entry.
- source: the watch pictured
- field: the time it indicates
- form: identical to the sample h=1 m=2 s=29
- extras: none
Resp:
h=6 m=8 s=37
